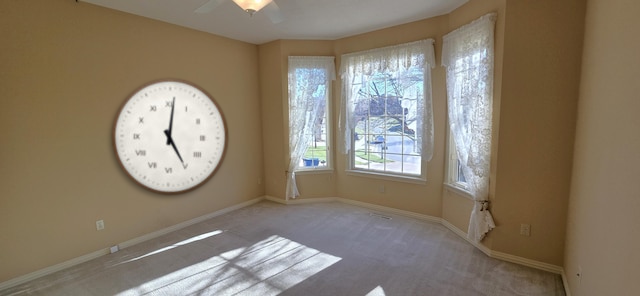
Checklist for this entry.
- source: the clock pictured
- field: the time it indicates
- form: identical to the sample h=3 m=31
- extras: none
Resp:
h=5 m=1
